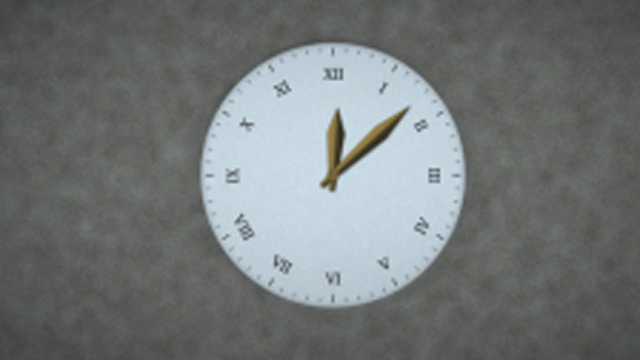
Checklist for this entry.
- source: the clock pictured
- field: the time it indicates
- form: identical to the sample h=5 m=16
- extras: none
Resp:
h=12 m=8
